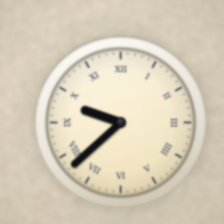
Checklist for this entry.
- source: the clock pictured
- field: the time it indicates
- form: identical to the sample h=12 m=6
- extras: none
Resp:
h=9 m=38
